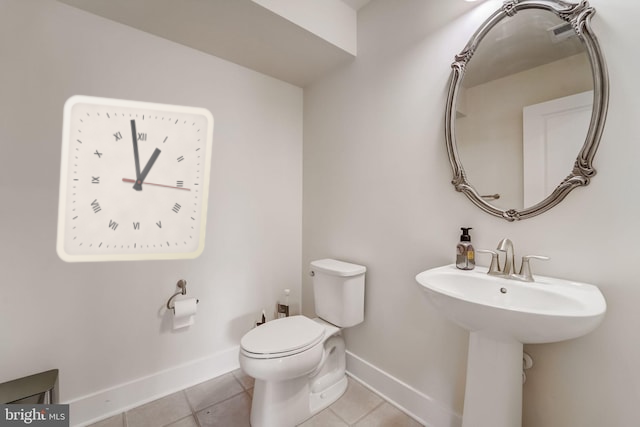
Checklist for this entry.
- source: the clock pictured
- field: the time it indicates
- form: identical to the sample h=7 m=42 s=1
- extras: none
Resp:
h=12 m=58 s=16
